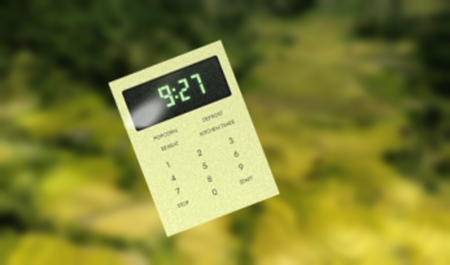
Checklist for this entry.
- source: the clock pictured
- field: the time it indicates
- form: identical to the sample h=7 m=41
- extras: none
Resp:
h=9 m=27
